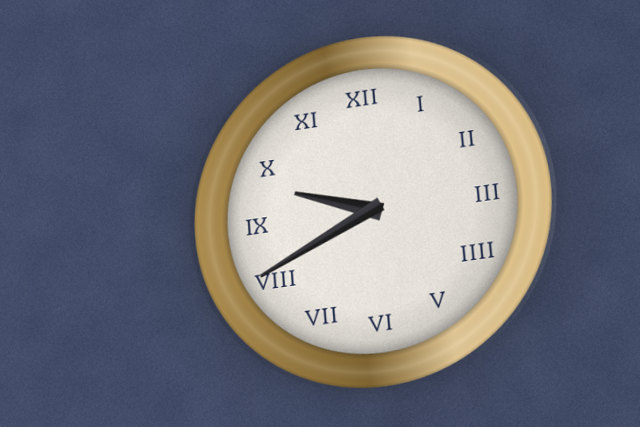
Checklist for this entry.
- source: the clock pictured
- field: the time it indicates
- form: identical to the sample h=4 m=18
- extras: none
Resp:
h=9 m=41
